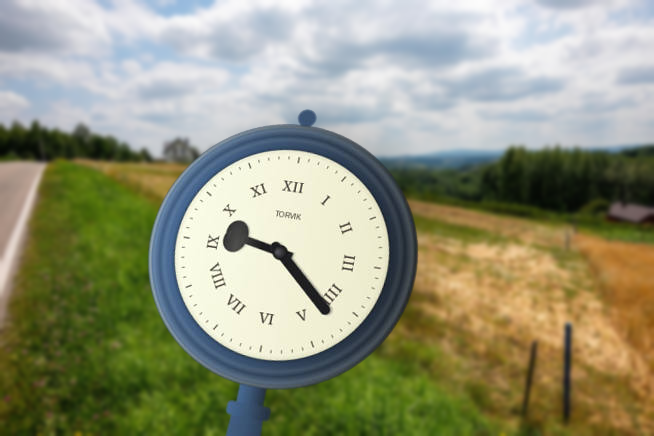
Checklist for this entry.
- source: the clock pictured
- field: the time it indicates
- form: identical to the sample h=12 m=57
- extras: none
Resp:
h=9 m=22
